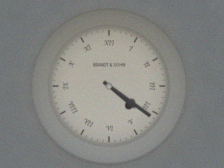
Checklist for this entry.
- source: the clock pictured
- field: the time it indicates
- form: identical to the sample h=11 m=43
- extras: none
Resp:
h=4 m=21
